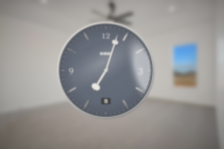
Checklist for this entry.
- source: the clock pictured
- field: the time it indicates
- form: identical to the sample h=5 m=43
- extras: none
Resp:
h=7 m=3
